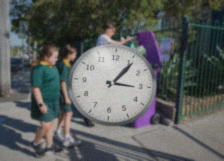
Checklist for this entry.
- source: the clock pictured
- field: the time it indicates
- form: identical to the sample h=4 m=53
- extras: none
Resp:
h=3 m=6
